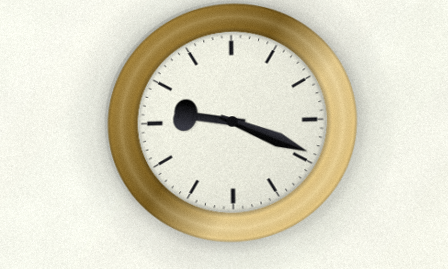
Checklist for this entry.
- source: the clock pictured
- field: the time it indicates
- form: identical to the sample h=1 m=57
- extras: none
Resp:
h=9 m=19
